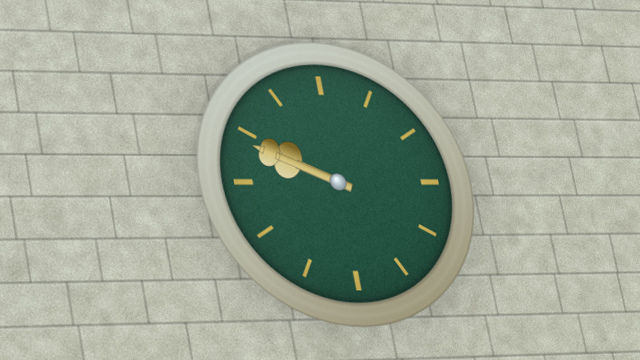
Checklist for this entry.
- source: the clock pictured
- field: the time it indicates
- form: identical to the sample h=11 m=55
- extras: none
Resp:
h=9 m=49
